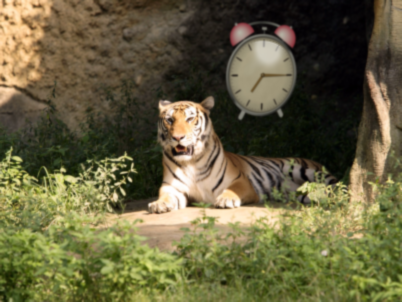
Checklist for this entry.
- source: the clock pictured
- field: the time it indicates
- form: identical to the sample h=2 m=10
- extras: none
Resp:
h=7 m=15
